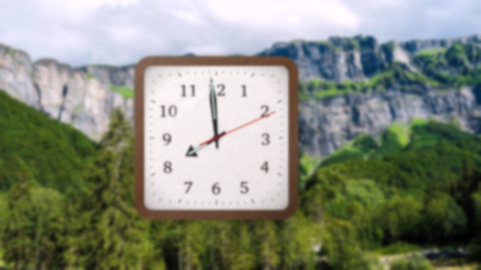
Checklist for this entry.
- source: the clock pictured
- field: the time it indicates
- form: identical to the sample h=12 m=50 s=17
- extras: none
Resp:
h=7 m=59 s=11
